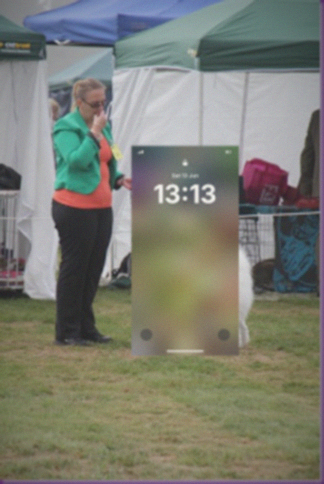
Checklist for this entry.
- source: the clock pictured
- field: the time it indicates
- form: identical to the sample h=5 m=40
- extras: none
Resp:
h=13 m=13
